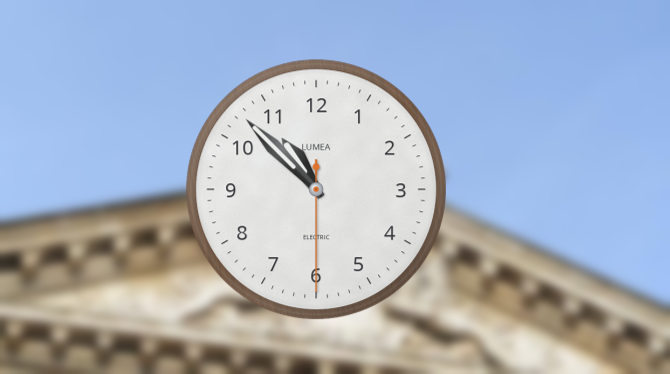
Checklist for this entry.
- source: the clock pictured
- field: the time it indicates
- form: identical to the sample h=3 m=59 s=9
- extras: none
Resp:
h=10 m=52 s=30
